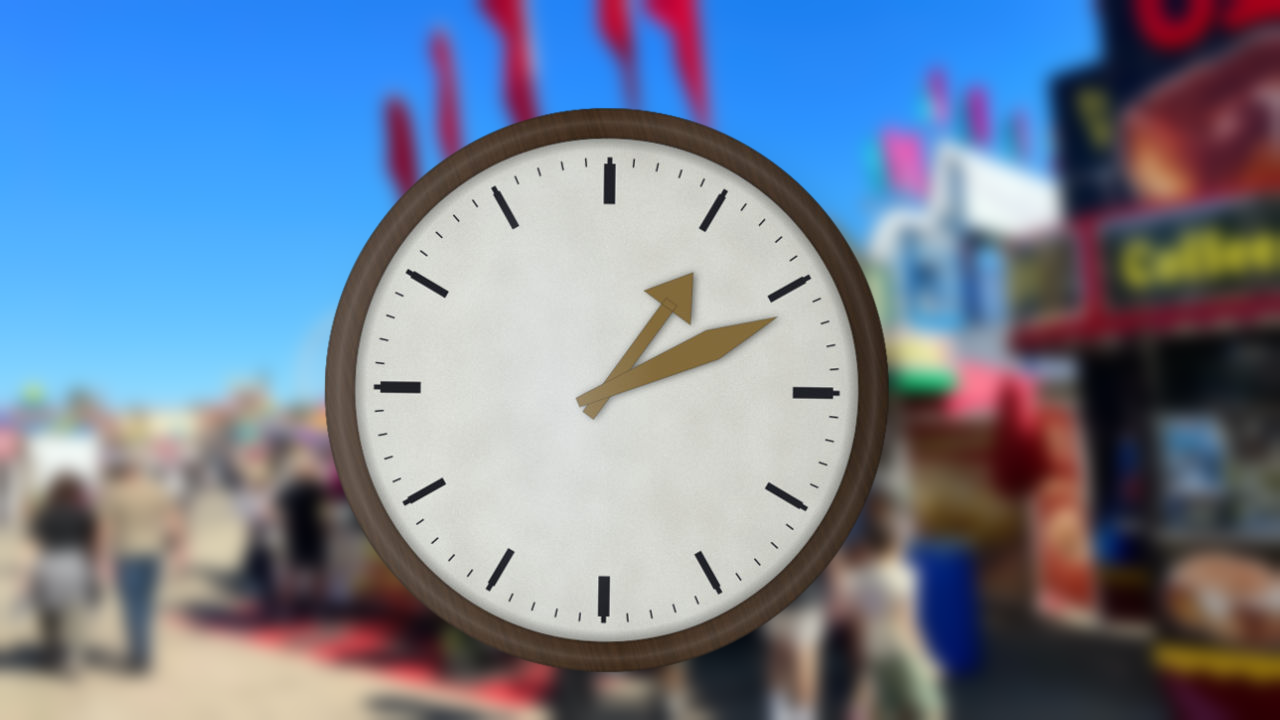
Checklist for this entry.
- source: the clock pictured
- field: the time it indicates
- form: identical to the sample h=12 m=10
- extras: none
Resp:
h=1 m=11
